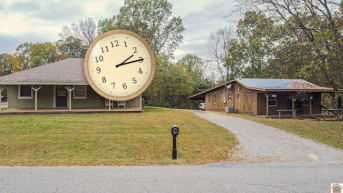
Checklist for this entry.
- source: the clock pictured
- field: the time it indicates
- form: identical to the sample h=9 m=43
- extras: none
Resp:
h=2 m=15
